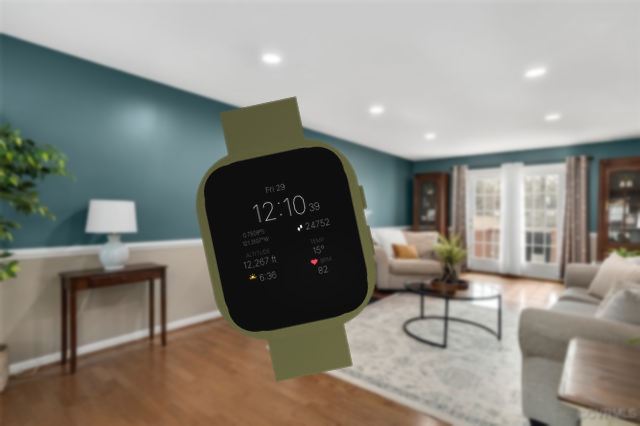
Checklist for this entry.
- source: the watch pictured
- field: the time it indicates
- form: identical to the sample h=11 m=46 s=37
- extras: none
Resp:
h=12 m=10 s=39
